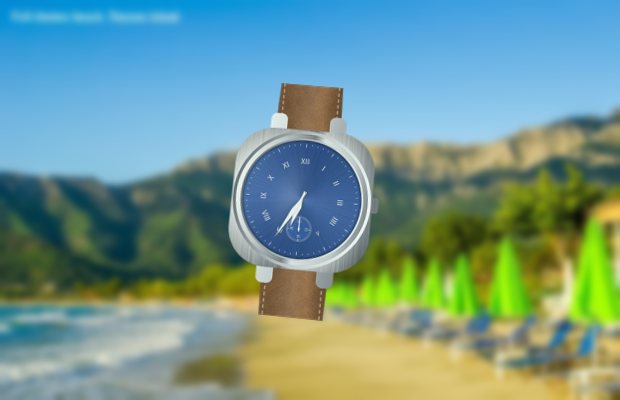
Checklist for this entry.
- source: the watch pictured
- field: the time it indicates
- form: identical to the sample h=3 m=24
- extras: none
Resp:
h=6 m=35
